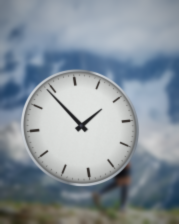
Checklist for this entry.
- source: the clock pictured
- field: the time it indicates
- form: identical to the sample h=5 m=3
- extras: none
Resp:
h=1 m=54
